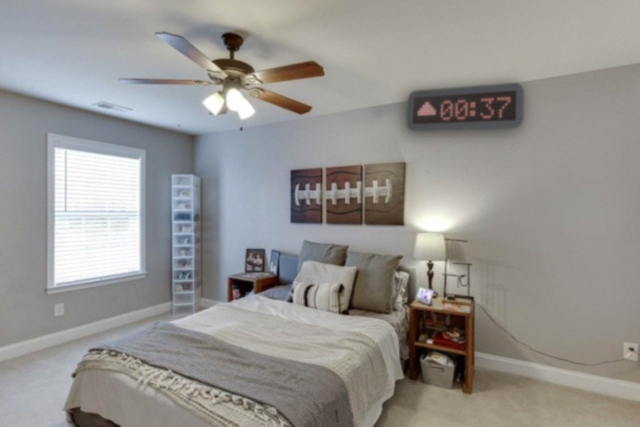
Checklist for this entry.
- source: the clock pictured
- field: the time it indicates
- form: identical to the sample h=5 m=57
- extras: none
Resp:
h=0 m=37
